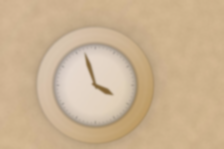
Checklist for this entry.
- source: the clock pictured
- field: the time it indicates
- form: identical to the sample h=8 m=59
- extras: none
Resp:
h=3 m=57
